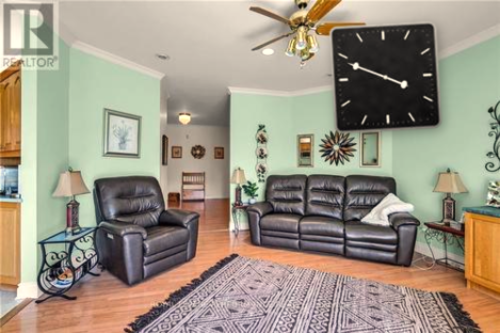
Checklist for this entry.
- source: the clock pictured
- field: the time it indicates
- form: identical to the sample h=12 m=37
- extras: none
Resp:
h=3 m=49
